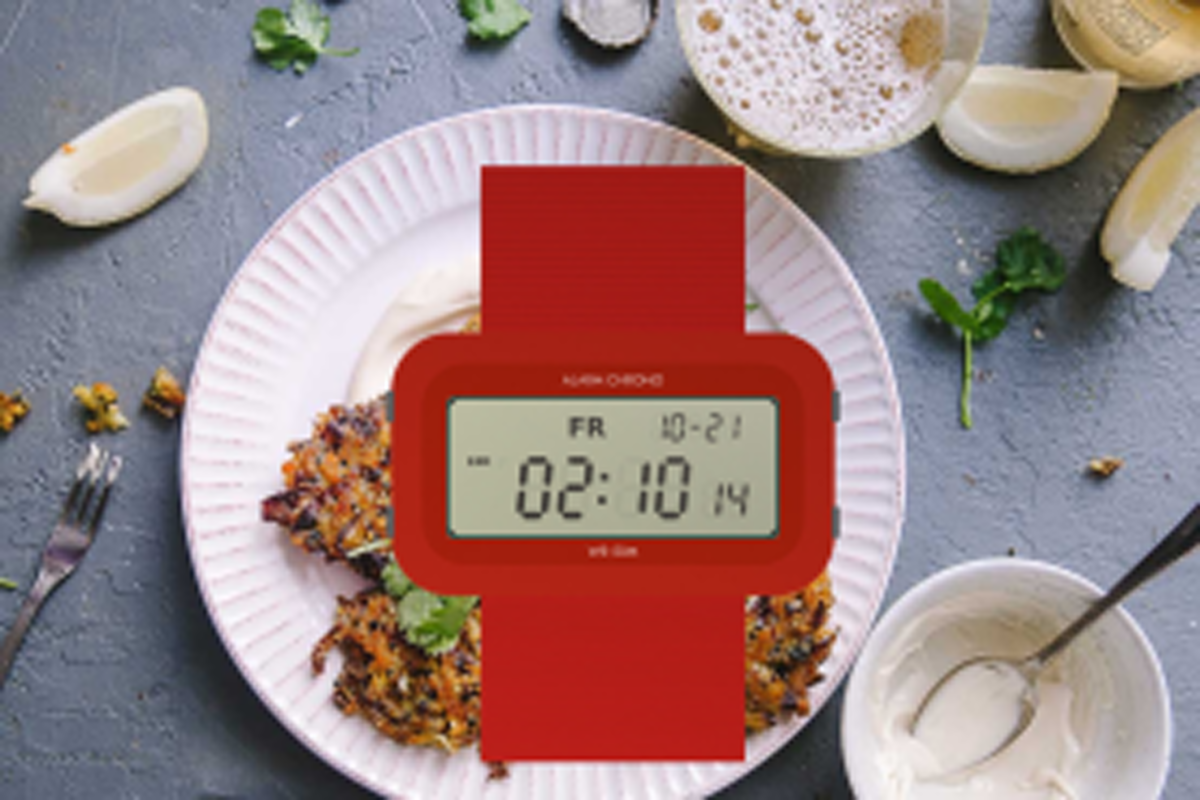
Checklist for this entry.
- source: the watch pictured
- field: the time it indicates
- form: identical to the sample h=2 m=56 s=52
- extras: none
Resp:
h=2 m=10 s=14
